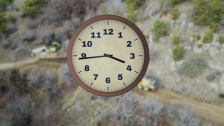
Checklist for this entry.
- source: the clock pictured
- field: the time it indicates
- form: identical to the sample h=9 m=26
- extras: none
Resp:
h=3 m=44
